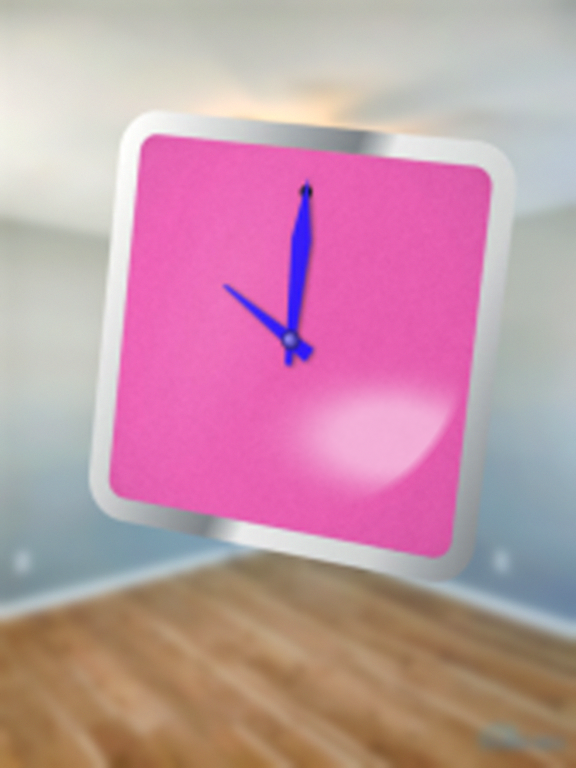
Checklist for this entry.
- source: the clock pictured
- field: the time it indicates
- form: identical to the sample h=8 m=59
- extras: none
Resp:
h=10 m=0
